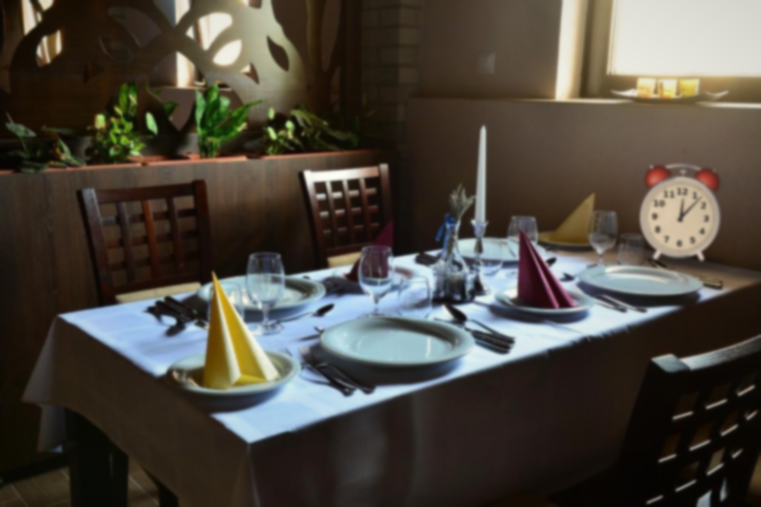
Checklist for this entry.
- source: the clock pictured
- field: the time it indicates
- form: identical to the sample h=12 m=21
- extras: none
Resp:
h=12 m=7
